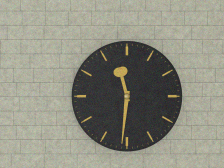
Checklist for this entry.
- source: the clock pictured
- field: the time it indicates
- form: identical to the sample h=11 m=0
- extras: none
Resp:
h=11 m=31
